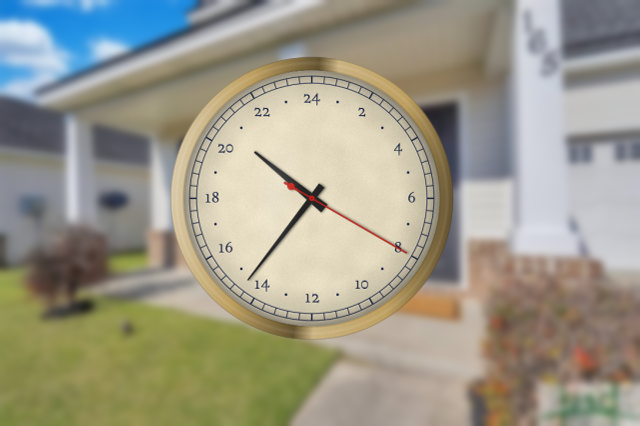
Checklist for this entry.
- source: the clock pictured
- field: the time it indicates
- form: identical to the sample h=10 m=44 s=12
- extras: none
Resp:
h=20 m=36 s=20
